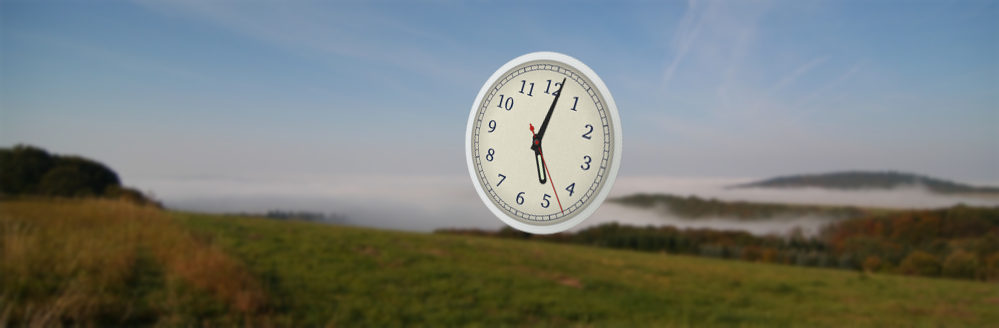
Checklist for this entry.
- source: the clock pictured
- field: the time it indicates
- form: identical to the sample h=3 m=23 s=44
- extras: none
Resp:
h=5 m=1 s=23
